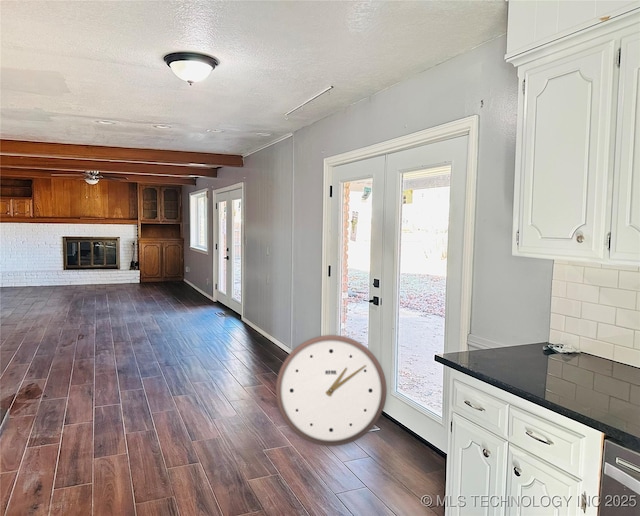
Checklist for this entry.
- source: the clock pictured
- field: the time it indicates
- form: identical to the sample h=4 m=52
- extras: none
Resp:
h=1 m=9
